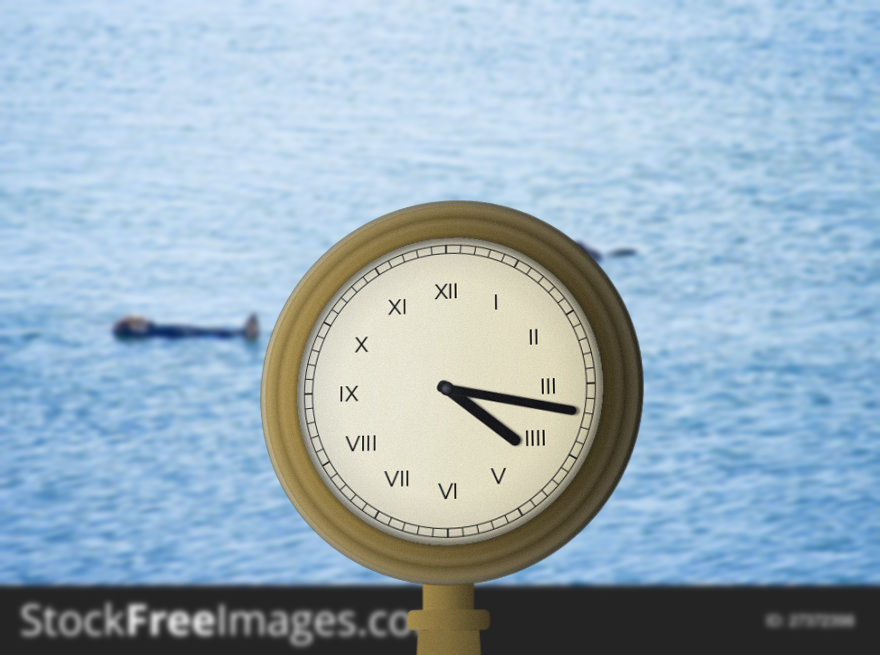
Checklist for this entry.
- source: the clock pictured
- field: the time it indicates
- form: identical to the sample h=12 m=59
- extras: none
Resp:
h=4 m=17
